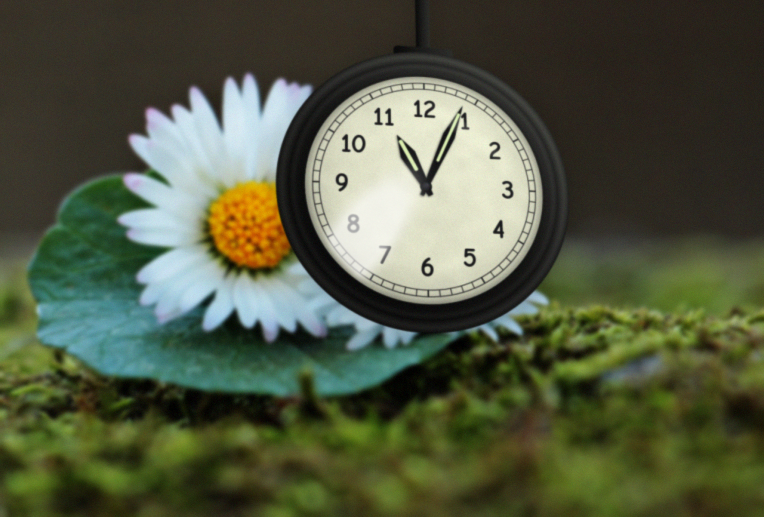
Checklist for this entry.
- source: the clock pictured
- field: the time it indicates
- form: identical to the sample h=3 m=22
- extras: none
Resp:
h=11 m=4
